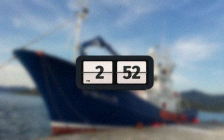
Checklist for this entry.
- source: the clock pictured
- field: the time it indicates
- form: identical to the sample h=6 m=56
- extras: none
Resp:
h=2 m=52
